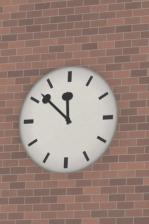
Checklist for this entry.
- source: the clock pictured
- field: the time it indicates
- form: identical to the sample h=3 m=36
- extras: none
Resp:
h=11 m=52
